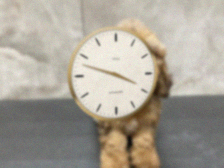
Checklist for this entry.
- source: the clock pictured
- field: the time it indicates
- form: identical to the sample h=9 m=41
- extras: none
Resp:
h=3 m=48
